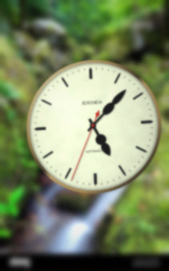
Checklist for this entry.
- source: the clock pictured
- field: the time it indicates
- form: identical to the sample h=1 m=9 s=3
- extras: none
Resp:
h=5 m=7 s=34
